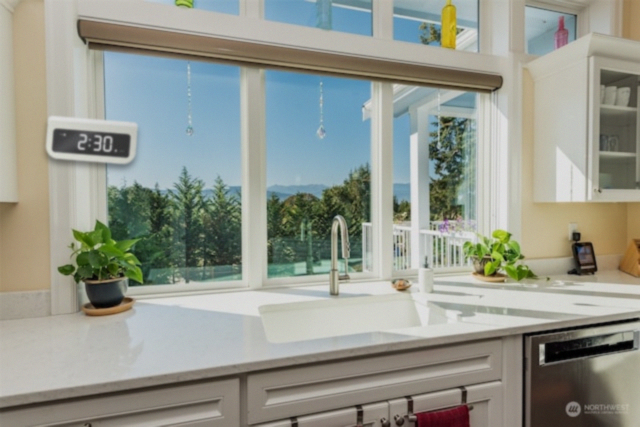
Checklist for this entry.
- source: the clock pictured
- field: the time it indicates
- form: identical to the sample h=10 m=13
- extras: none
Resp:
h=2 m=30
